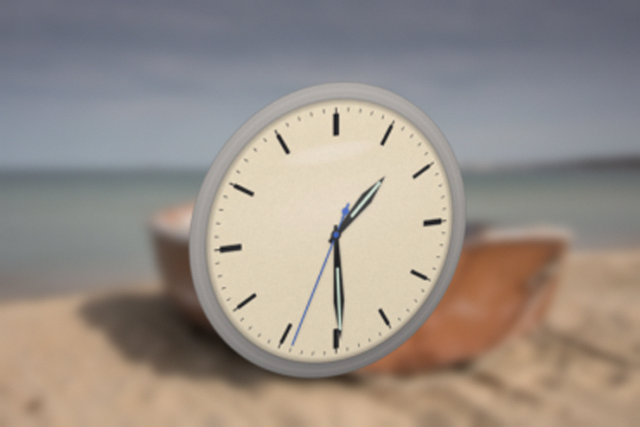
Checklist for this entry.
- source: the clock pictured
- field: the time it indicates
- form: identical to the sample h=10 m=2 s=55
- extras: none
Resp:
h=1 m=29 s=34
